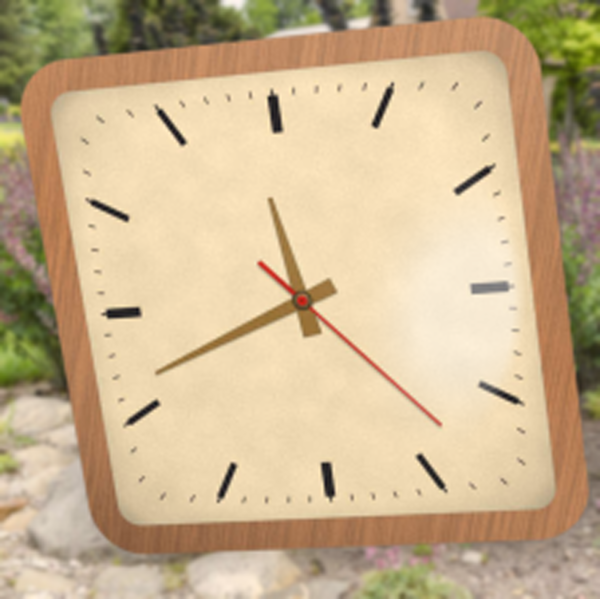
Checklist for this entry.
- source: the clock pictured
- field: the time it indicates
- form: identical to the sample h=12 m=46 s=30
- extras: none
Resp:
h=11 m=41 s=23
